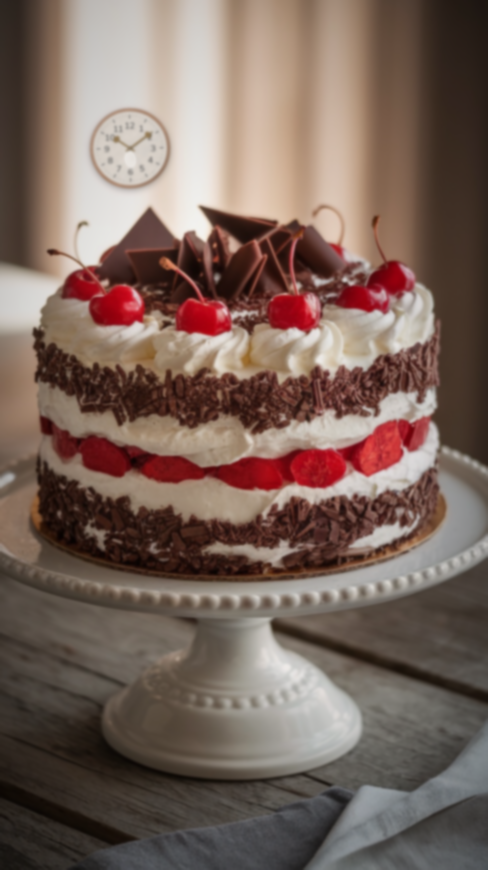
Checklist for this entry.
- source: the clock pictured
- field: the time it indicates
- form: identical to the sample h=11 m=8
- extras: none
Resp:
h=10 m=9
